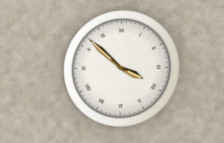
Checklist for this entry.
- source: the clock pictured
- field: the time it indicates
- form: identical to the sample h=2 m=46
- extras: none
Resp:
h=3 m=52
